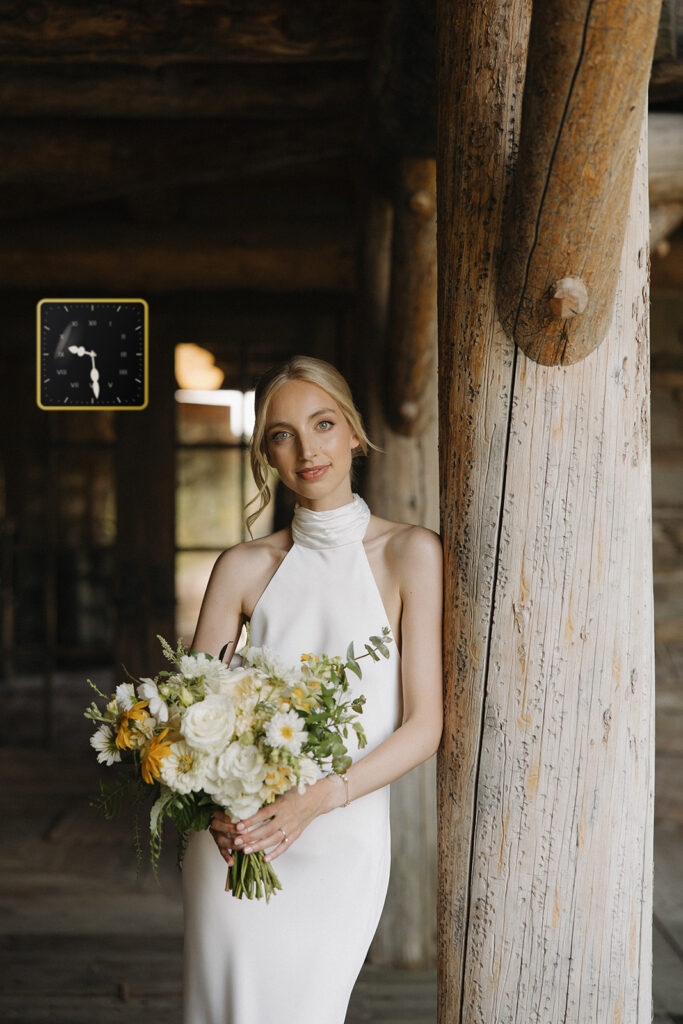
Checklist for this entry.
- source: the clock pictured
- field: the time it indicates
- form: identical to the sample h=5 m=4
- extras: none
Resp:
h=9 m=29
